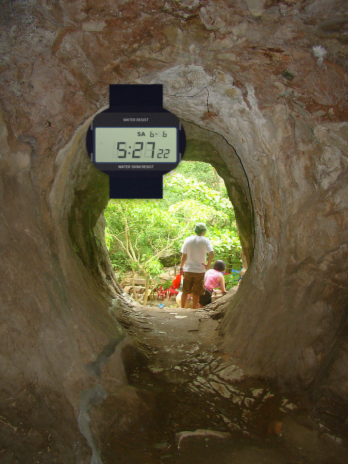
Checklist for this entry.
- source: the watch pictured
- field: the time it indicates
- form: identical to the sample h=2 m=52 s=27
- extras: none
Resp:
h=5 m=27 s=22
